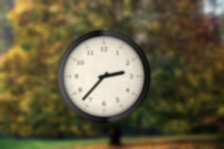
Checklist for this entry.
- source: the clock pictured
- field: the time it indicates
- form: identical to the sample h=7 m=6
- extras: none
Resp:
h=2 m=37
